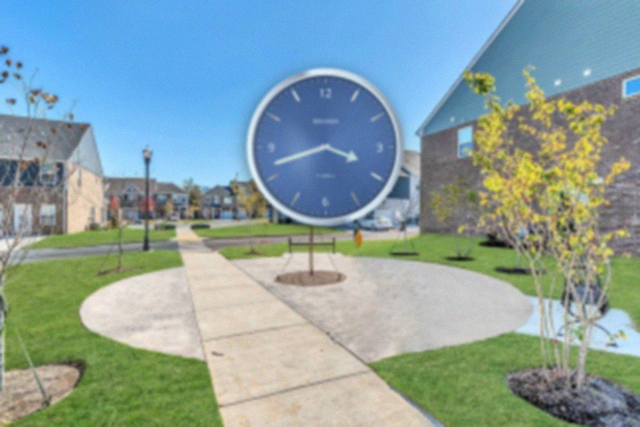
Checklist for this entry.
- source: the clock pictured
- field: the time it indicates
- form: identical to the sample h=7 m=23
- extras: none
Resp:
h=3 m=42
